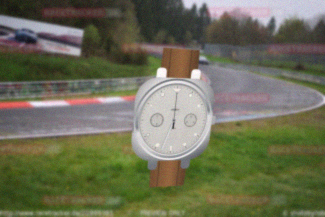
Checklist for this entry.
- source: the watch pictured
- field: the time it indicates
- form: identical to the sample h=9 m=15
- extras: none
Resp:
h=6 m=33
